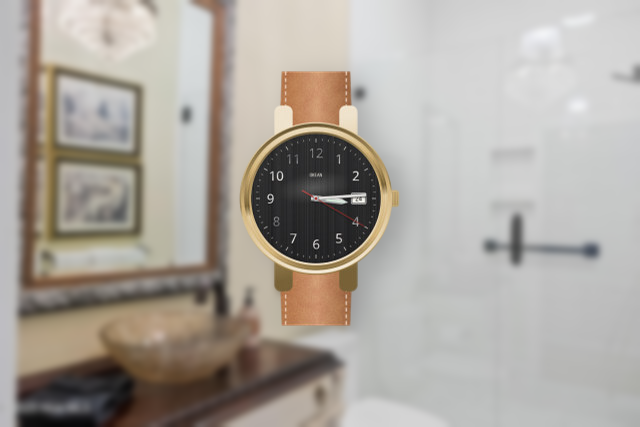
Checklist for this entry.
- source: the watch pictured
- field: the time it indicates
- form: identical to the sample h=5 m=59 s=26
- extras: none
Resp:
h=3 m=14 s=20
